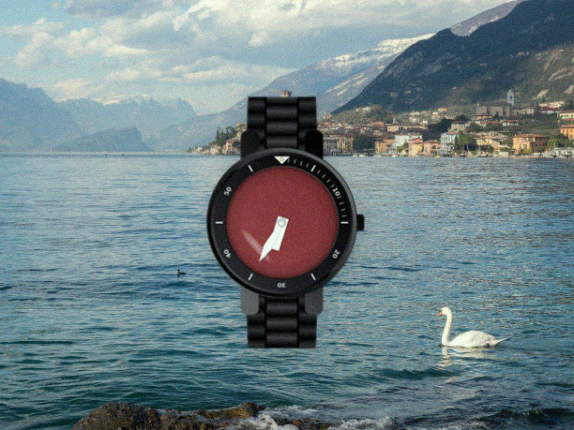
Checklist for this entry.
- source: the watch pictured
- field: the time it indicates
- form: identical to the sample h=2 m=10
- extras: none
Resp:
h=6 m=35
